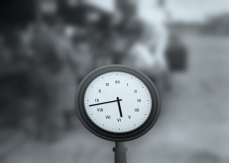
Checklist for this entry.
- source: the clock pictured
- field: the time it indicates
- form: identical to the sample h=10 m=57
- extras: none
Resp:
h=5 m=43
